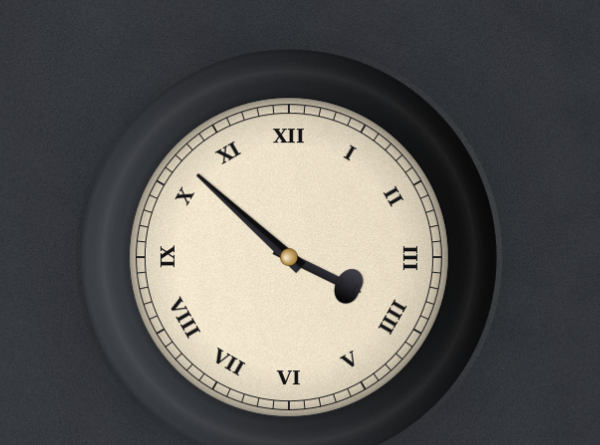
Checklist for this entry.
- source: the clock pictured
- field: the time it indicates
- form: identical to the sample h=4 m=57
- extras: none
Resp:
h=3 m=52
